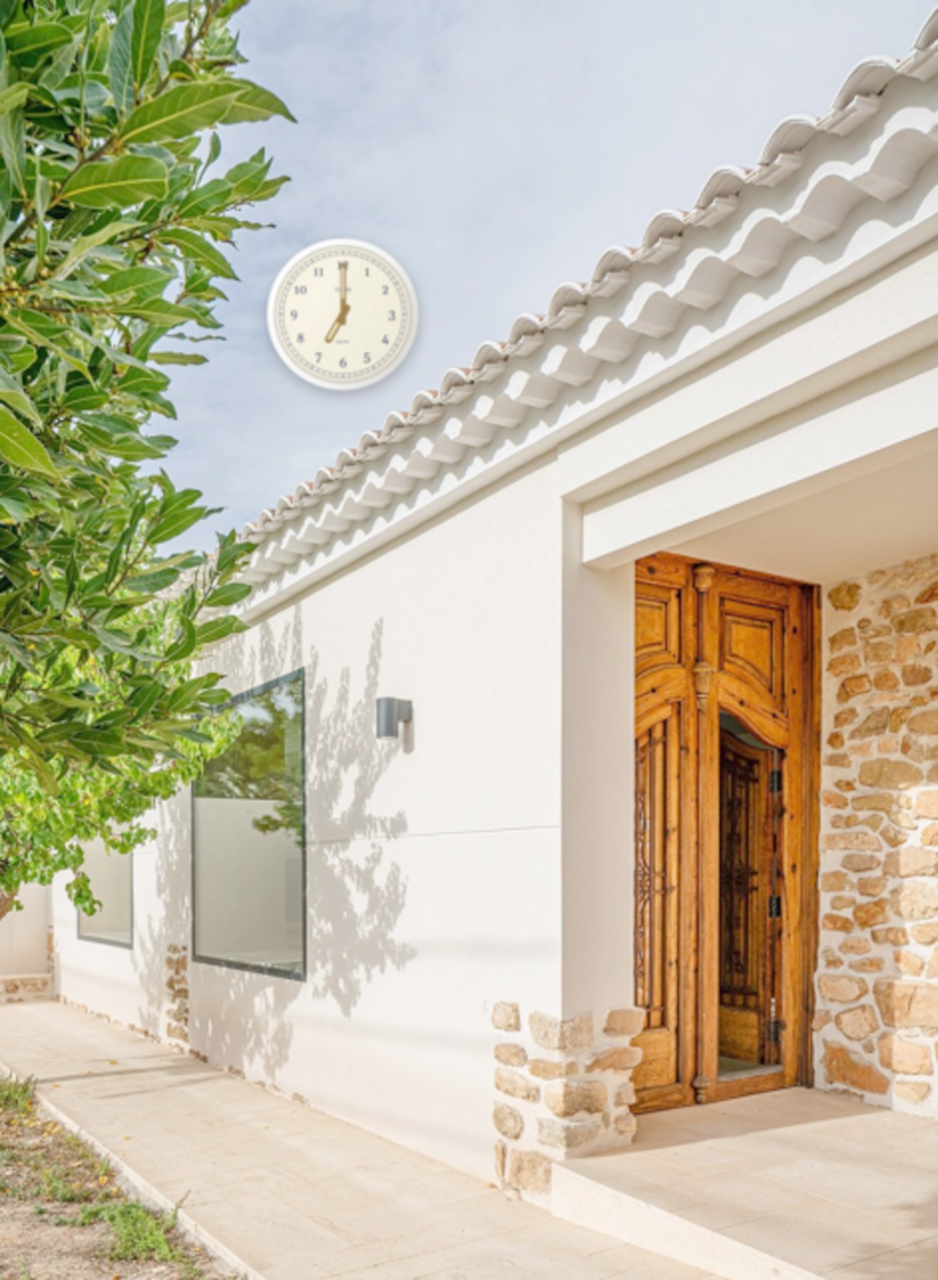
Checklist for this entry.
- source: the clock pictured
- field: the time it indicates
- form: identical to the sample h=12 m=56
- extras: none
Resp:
h=7 m=0
